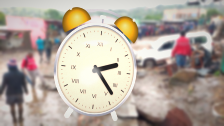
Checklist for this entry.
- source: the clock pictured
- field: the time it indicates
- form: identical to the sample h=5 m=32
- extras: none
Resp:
h=2 m=23
